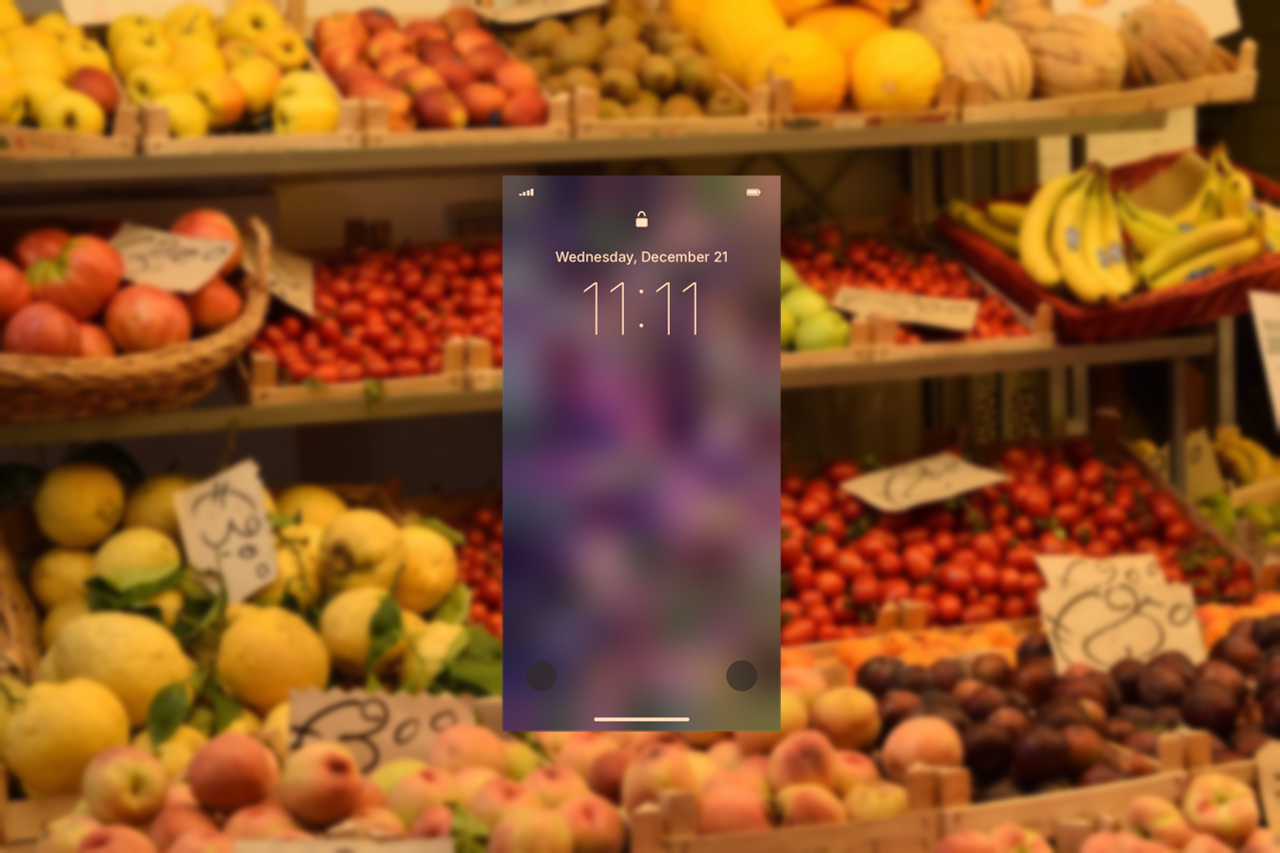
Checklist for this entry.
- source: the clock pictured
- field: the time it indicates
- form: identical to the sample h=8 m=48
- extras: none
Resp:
h=11 m=11
